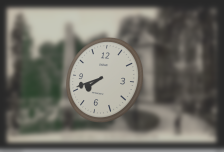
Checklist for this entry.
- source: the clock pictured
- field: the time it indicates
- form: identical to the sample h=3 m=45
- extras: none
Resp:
h=7 m=41
